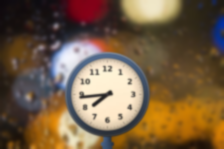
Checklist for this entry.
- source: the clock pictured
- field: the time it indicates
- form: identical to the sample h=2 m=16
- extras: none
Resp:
h=7 m=44
